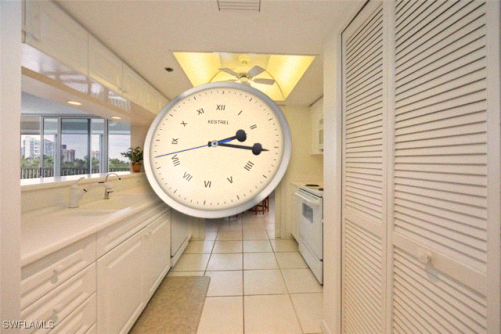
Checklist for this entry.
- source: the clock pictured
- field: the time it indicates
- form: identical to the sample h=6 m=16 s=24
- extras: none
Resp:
h=2 m=15 s=42
